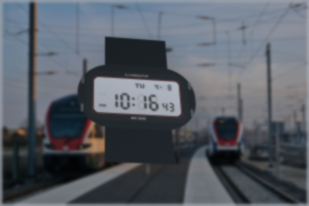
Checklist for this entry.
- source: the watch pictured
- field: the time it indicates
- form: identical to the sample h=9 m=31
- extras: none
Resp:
h=10 m=16
